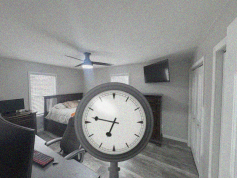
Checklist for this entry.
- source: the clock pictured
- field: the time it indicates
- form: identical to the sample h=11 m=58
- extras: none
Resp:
h=6 m=47
